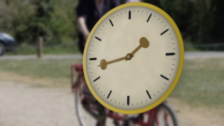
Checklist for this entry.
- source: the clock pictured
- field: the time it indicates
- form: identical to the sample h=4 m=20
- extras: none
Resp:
h=1 m=43
